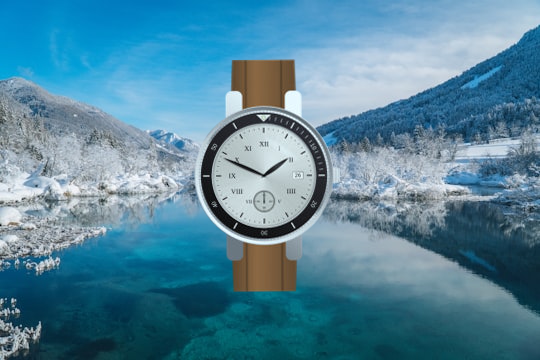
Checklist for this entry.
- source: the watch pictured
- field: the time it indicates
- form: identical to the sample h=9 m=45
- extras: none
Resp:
h=1 m=49
